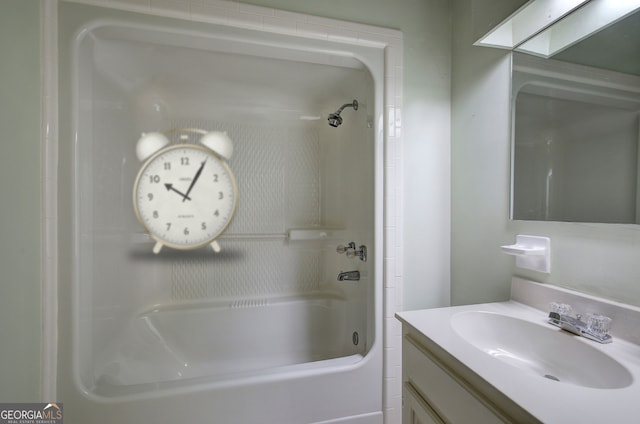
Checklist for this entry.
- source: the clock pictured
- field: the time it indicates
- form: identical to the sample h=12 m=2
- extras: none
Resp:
h=10 m=5
